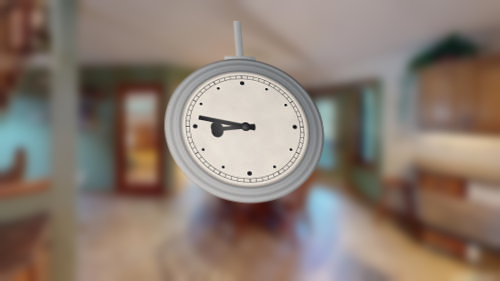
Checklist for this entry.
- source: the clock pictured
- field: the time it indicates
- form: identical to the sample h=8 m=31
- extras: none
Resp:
h=8 m=47
